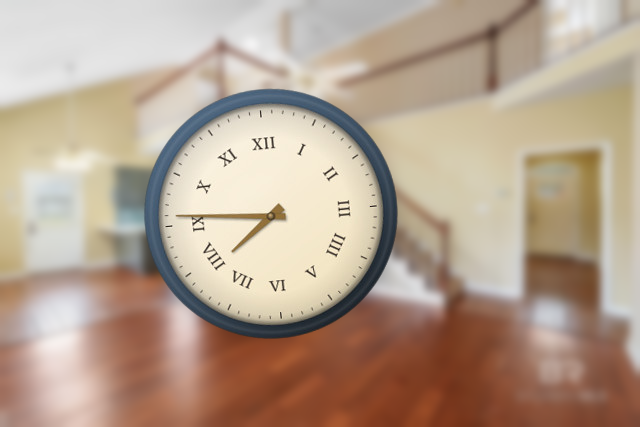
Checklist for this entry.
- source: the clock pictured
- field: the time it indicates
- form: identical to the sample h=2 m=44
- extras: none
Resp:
h=7 m=46
